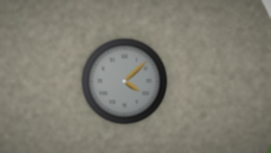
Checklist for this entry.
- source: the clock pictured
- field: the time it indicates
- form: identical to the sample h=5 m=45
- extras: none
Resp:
h=4 m=8
